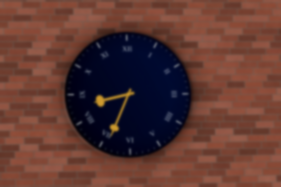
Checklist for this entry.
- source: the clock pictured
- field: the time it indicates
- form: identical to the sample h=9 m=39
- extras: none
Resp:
h=8 m=34
